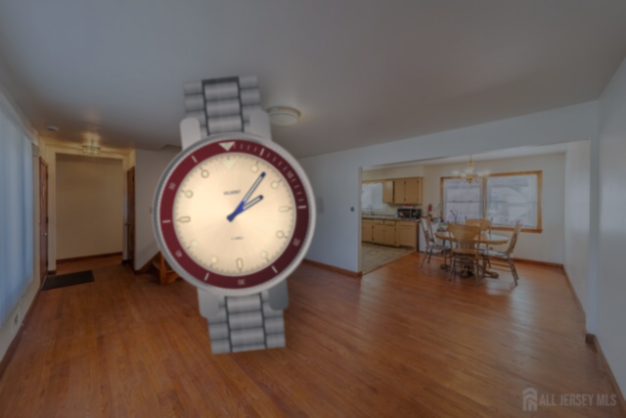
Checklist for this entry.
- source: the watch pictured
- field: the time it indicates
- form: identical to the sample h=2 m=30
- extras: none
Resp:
h=2 m=7
